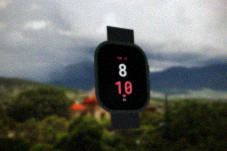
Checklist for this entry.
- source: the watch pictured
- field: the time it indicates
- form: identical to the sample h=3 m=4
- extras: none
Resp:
h=8 m=10
